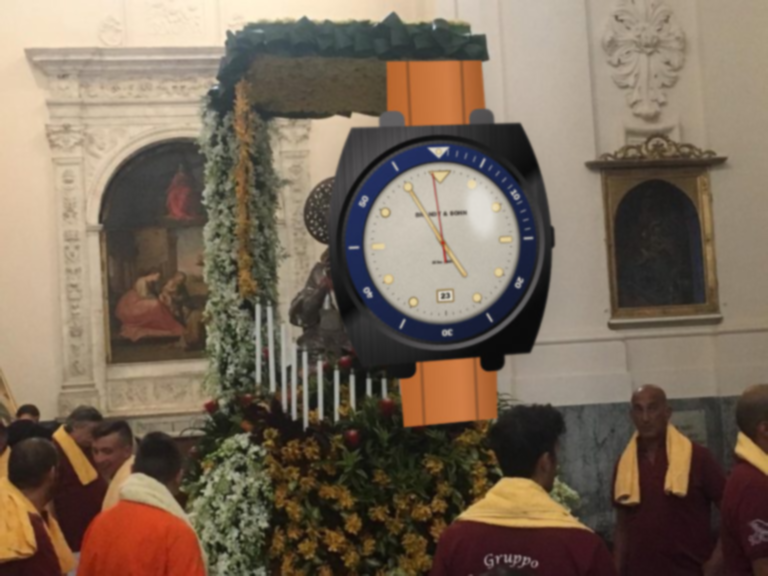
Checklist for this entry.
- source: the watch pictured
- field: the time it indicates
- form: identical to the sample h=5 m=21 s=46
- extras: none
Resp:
h=4 m=54 s=59
